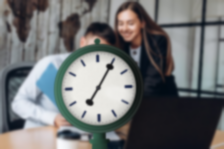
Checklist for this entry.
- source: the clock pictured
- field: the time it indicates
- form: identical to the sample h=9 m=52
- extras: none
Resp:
h=7 m=5
